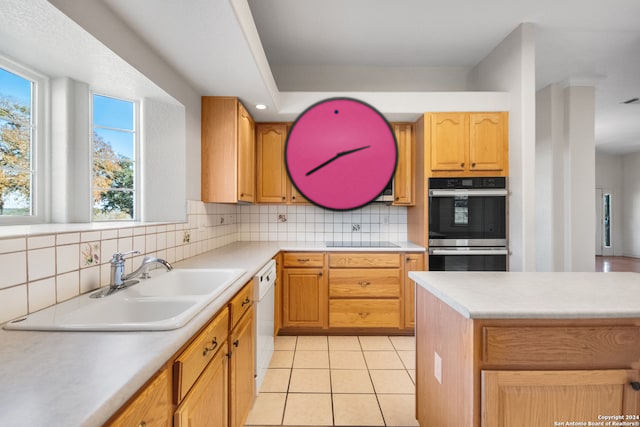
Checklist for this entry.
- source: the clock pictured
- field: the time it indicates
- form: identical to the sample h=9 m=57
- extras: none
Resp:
h=2 m=41
